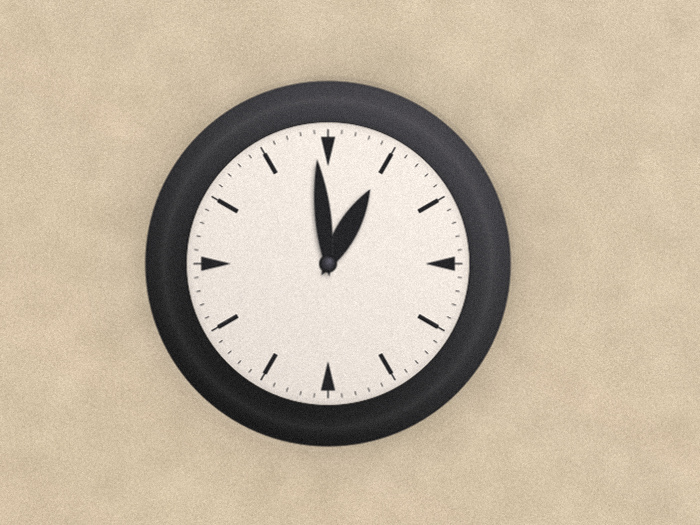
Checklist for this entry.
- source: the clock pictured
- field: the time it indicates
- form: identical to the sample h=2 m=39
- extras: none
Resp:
h=12 m=59
